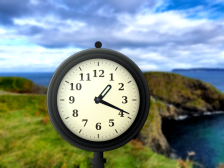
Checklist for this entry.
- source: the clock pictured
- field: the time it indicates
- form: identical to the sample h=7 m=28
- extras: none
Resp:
h=1 m=19
